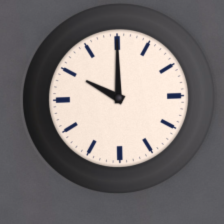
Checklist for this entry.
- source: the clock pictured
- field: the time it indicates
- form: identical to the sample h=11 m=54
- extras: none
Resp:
h=10 m=0
